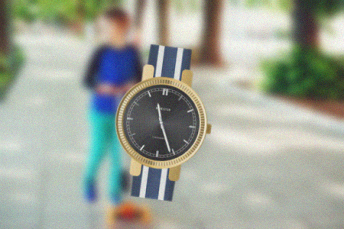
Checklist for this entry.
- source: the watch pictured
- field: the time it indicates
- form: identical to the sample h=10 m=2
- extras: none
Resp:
h=11 m=26
